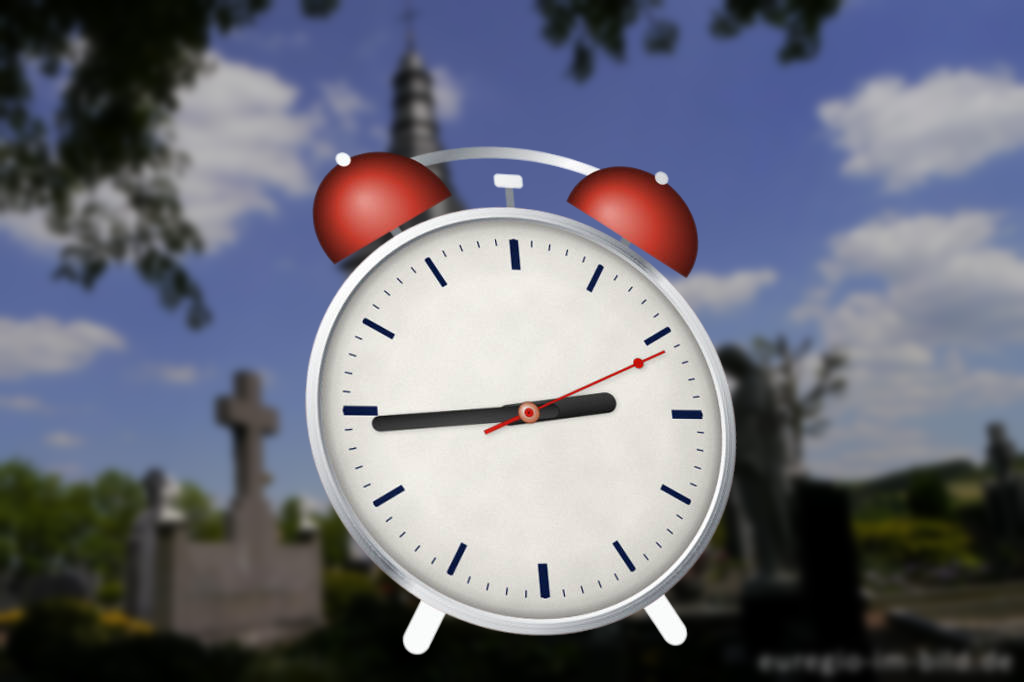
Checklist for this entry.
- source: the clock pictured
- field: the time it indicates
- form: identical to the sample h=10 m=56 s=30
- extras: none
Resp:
h=2 m=44 s=11
